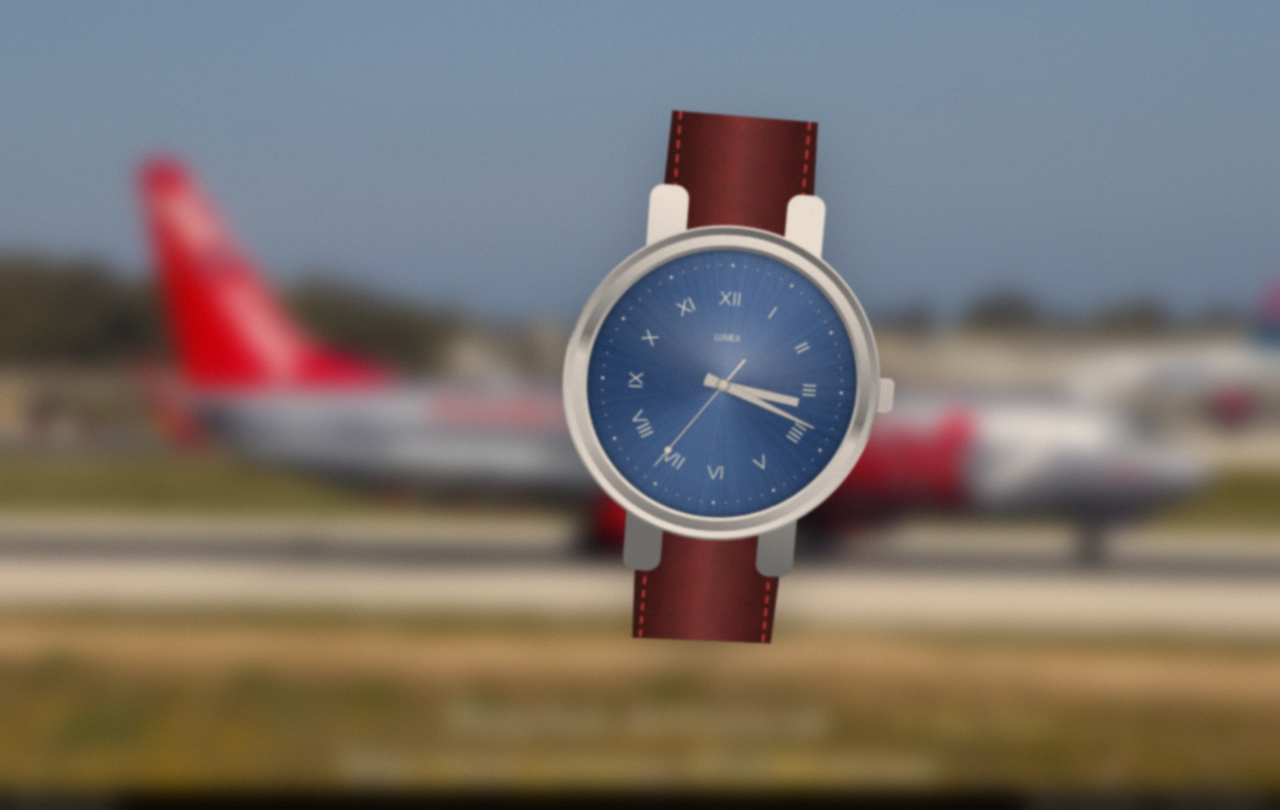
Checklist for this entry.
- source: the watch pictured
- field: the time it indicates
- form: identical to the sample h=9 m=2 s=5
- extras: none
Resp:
h=3 m=18 s=36
